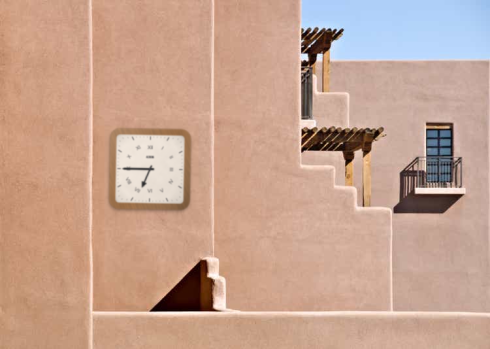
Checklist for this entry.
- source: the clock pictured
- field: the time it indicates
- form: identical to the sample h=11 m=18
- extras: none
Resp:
h=6 m=45
